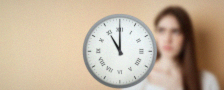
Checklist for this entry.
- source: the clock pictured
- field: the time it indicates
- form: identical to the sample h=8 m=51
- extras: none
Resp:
h=11 m=0
